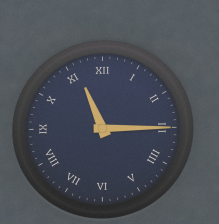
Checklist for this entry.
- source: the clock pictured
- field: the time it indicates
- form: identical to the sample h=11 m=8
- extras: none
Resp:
h=11 m=15
